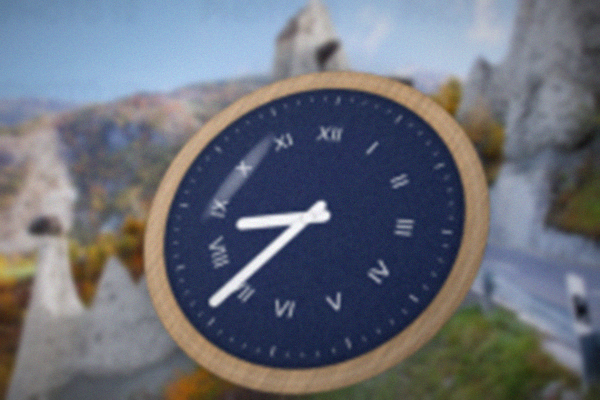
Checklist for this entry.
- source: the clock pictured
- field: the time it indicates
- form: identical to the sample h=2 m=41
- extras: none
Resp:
h=8 m=36
